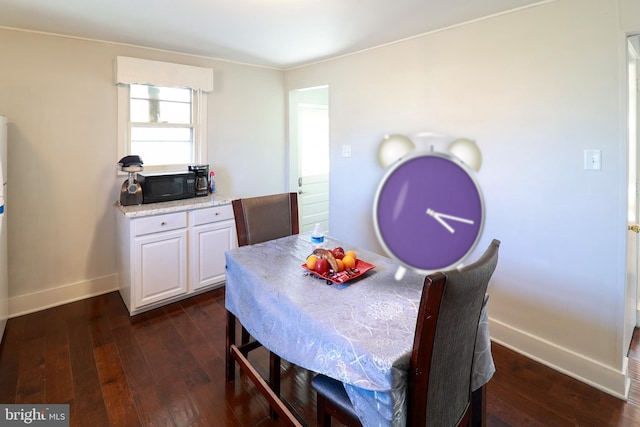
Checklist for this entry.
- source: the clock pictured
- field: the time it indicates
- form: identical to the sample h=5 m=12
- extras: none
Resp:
h=4 m=17
